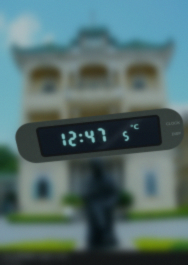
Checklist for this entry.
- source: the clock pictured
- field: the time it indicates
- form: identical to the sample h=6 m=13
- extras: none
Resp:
h=12 m=47
